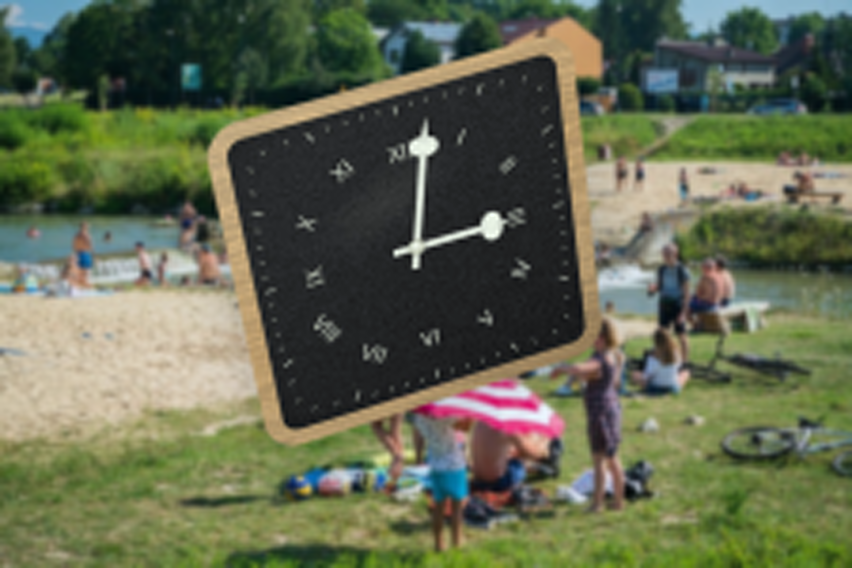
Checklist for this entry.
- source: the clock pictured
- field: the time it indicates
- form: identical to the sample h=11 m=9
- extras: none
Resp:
h=3 m=2
